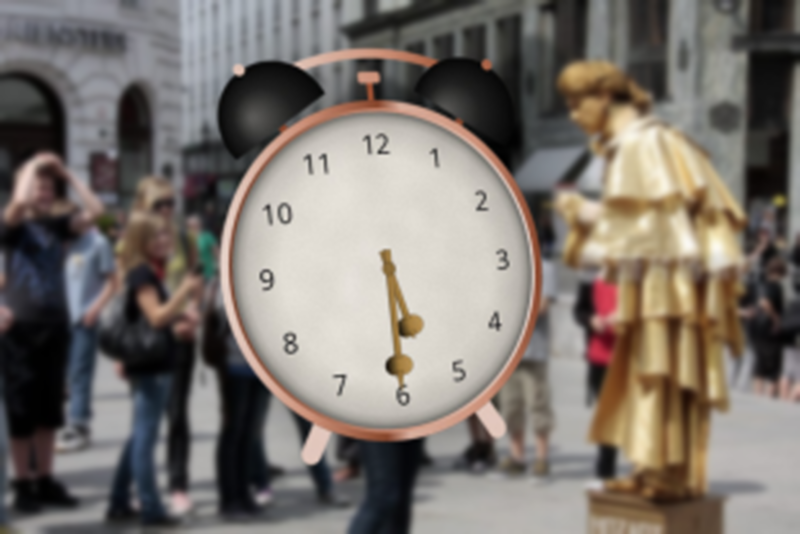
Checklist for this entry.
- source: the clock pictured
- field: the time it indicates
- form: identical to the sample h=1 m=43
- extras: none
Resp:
h=5 m=30
